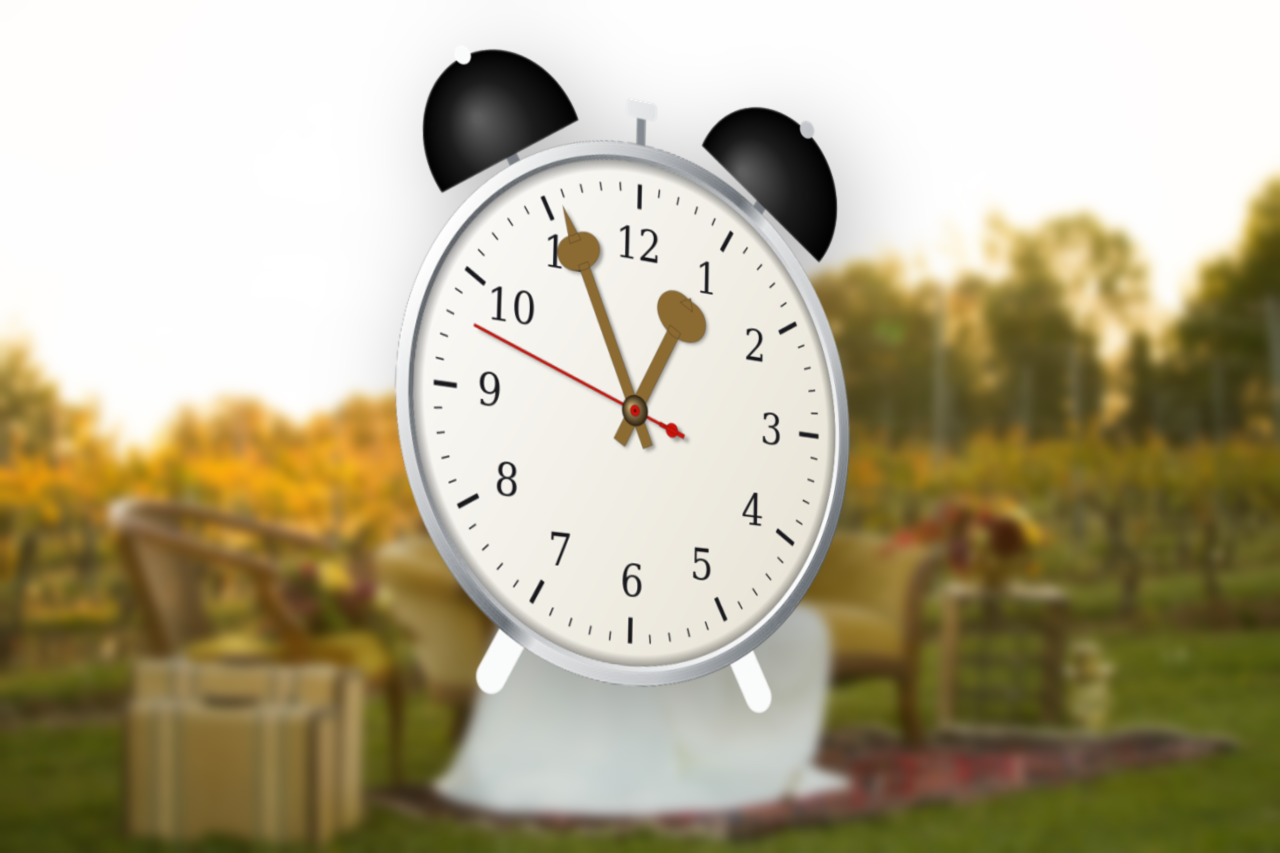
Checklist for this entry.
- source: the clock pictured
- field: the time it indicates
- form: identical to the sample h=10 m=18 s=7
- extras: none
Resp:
h=12 m=55 s=48
